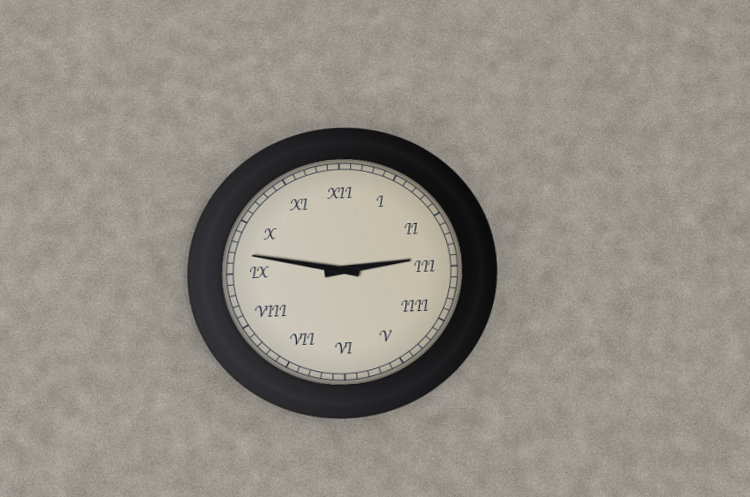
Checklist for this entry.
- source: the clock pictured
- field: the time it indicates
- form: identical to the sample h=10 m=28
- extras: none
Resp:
h=2 m=47
